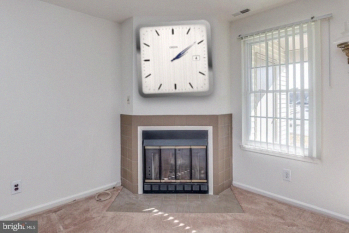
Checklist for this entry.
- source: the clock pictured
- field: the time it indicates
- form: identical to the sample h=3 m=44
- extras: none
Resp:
h=2 m=9
